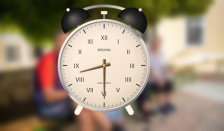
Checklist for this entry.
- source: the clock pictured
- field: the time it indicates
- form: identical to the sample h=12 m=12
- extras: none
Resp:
h=8 m=30
